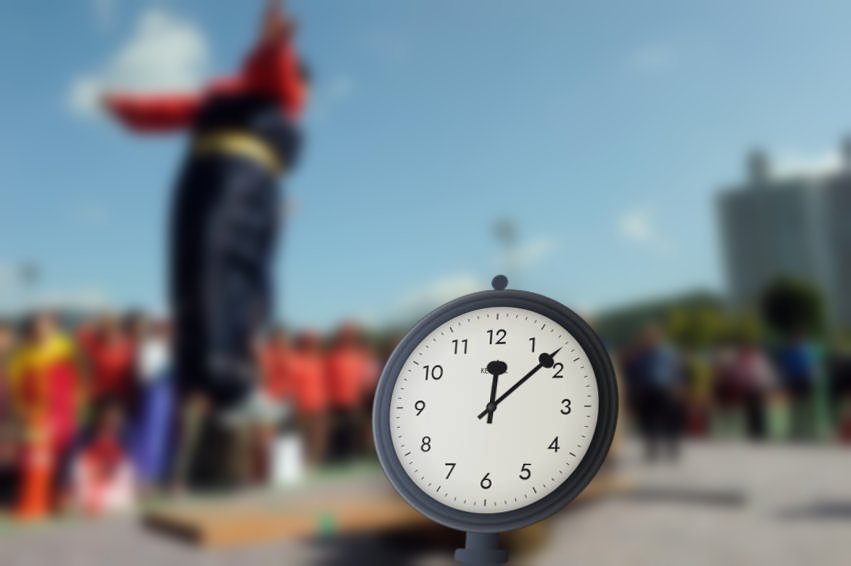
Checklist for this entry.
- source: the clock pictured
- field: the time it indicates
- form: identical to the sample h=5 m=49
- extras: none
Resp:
h=12 m=8
